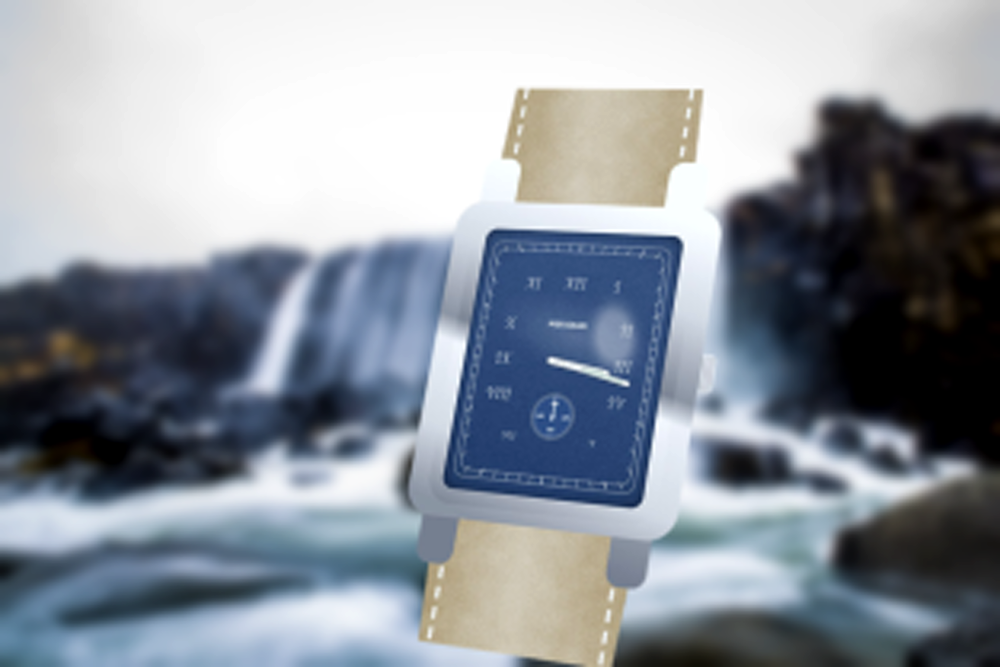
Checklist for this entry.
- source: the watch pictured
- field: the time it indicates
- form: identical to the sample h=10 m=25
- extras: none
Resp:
h=3 m=17
